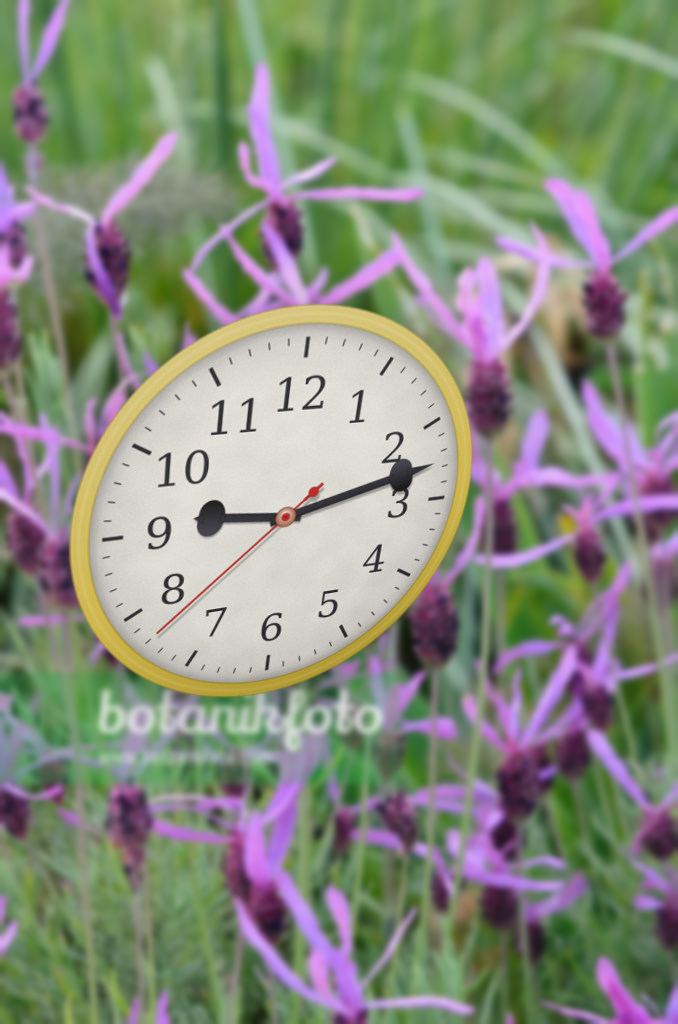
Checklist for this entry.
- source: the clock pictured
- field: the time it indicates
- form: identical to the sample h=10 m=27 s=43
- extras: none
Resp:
h=9 m=12 s=38
